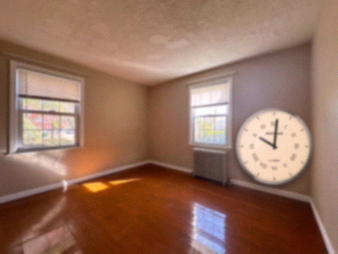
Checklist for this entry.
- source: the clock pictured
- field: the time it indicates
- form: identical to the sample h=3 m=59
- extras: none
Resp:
h=10 m=1
